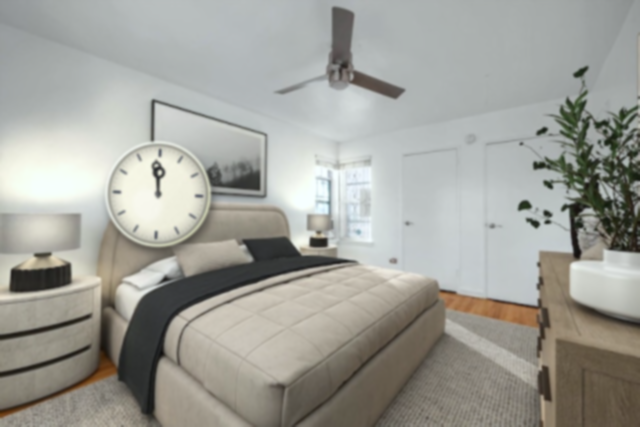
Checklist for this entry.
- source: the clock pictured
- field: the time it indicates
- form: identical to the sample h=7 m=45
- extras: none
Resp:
h=11 m=59
